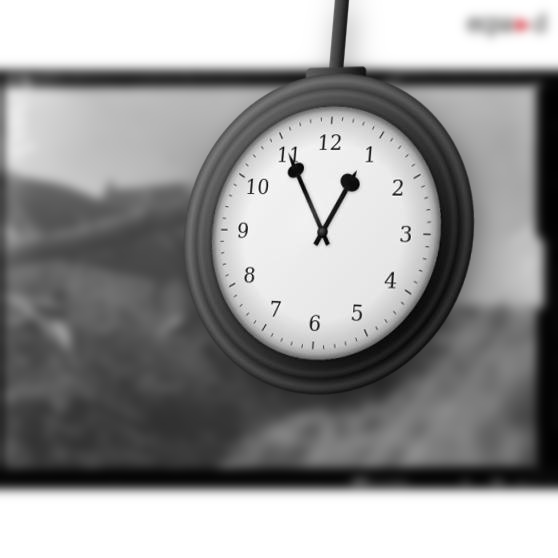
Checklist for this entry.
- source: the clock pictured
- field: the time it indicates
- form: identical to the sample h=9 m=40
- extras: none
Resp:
h=12 m=55
